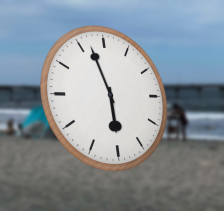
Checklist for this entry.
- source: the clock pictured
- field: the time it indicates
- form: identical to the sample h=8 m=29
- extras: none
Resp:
h=5 m=57
